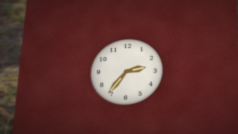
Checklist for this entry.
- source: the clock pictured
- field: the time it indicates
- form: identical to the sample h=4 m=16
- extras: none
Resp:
h=2 m=36
